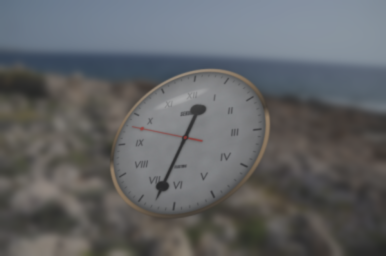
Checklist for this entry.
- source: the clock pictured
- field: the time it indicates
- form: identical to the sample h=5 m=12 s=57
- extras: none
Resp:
h=12 m=32 s=48
